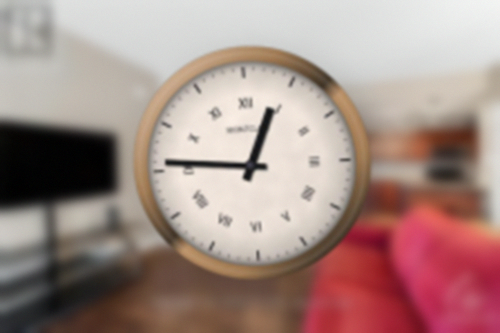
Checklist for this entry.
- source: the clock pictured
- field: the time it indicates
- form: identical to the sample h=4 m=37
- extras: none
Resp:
h=12 m=46
